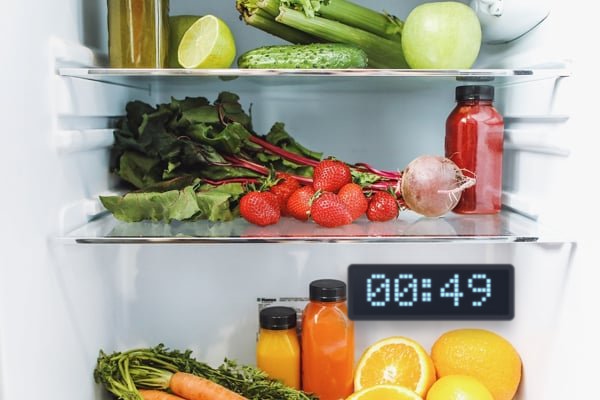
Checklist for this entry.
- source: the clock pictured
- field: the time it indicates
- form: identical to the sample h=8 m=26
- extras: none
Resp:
h=0 m=49
